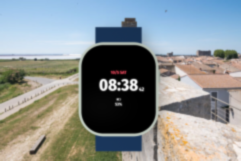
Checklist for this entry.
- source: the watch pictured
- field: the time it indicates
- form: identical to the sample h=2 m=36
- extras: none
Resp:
h=8 m=38
